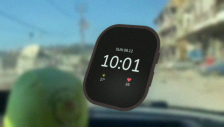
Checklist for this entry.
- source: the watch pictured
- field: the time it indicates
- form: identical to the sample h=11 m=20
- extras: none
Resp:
h=10 m=1
